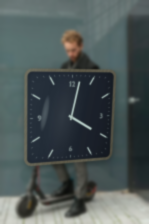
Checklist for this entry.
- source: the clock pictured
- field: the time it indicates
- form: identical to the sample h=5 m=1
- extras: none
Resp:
h=4 m=2
